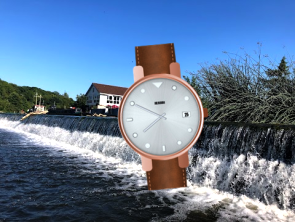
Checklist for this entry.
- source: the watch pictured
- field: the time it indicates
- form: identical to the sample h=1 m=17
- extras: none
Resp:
h=7 m=50
